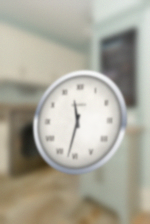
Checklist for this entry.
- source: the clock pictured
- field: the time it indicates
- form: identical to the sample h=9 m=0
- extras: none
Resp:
h=11 m=32
